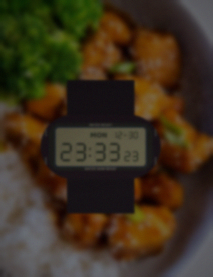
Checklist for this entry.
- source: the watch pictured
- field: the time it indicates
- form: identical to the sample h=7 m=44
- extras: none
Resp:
h=23 m=33
